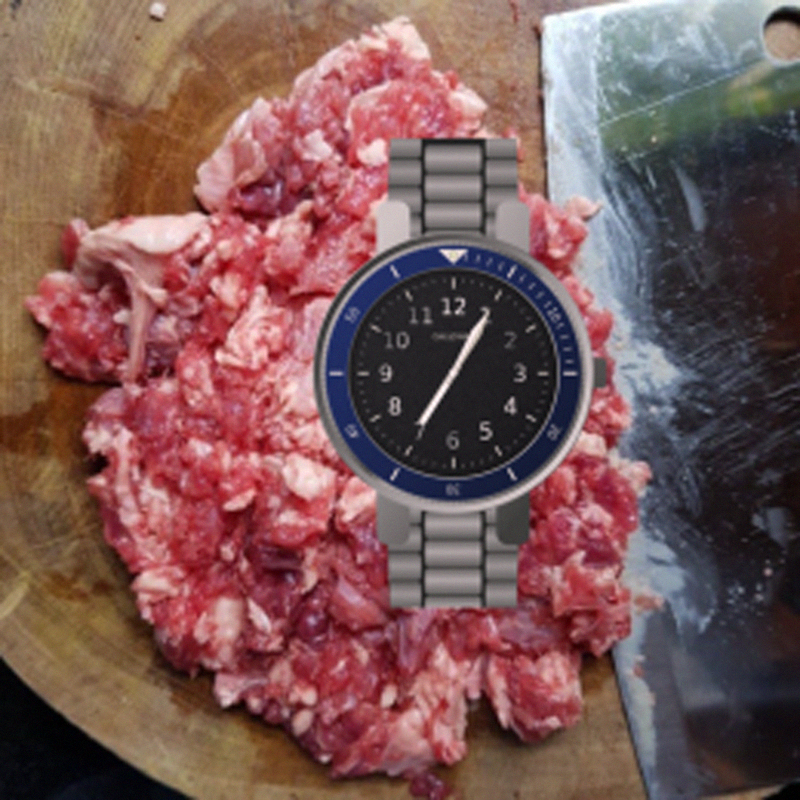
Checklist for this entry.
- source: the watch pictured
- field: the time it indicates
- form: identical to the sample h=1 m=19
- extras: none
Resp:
h=7 m=5
